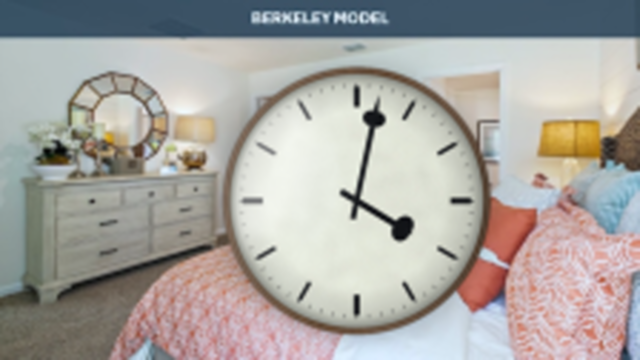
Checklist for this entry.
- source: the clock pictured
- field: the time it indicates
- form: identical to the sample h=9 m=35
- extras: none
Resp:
h=4 m=2
